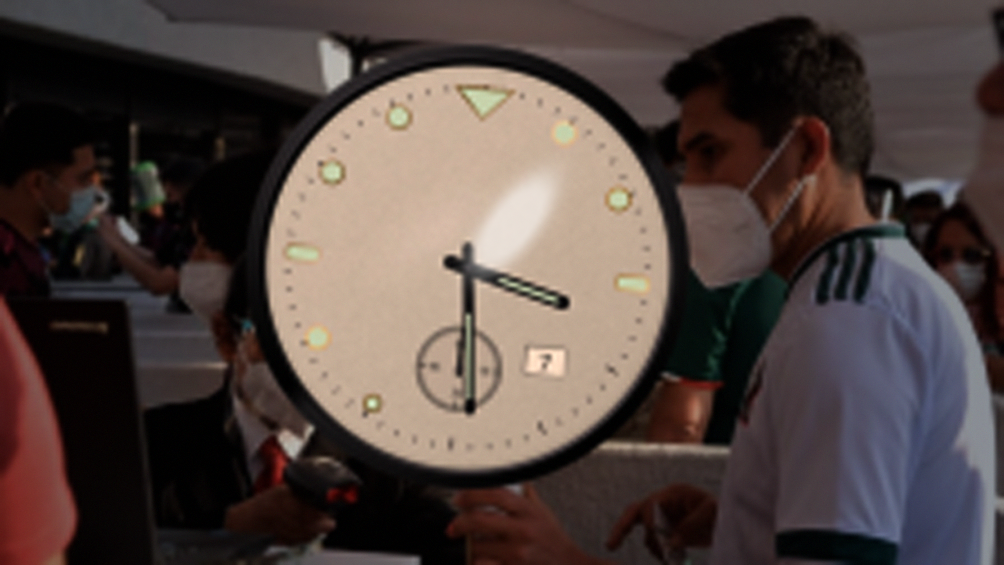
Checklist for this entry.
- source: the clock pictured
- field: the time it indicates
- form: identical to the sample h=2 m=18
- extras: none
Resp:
h=3 m=29
